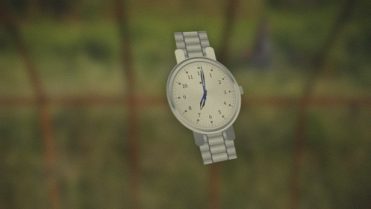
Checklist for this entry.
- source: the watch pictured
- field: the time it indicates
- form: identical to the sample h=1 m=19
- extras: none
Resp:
h=7 m=1
